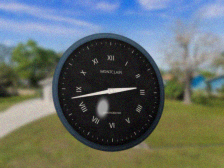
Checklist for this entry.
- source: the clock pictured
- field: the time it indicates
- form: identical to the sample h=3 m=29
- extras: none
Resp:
h=2 m=43
